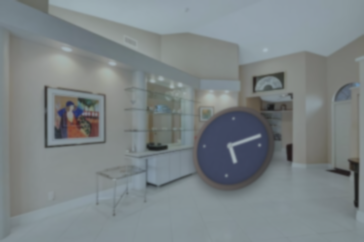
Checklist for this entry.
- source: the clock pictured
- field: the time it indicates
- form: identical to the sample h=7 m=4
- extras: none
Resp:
h=5 m=12
